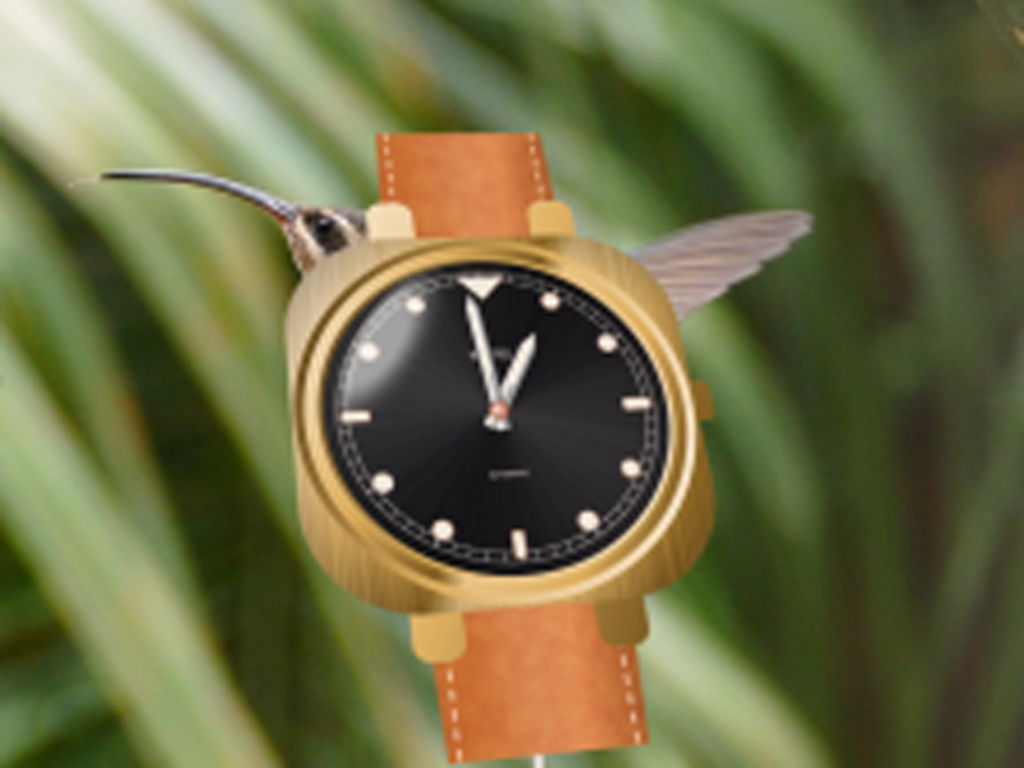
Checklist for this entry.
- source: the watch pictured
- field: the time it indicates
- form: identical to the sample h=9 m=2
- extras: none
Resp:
h=12 m=59
